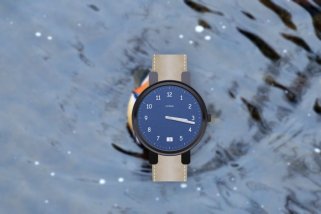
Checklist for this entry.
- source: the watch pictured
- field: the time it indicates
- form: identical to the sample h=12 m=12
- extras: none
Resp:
h=3 m=17
